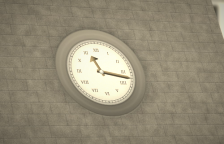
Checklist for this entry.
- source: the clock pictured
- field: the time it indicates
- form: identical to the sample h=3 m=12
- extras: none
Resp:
h=11 m=17
